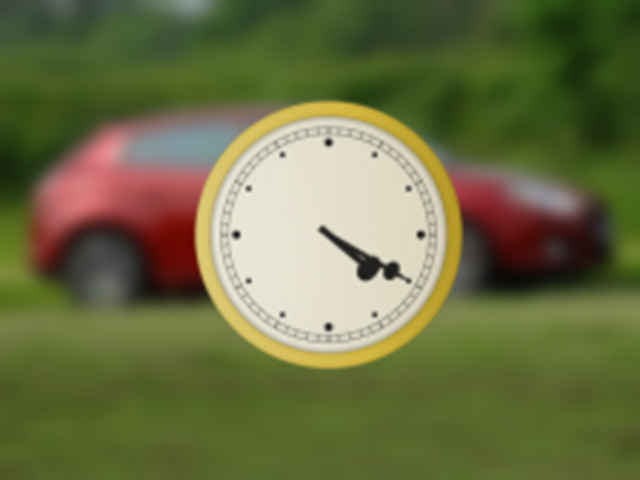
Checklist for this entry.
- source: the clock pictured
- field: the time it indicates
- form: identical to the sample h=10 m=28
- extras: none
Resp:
h=4 m=20
